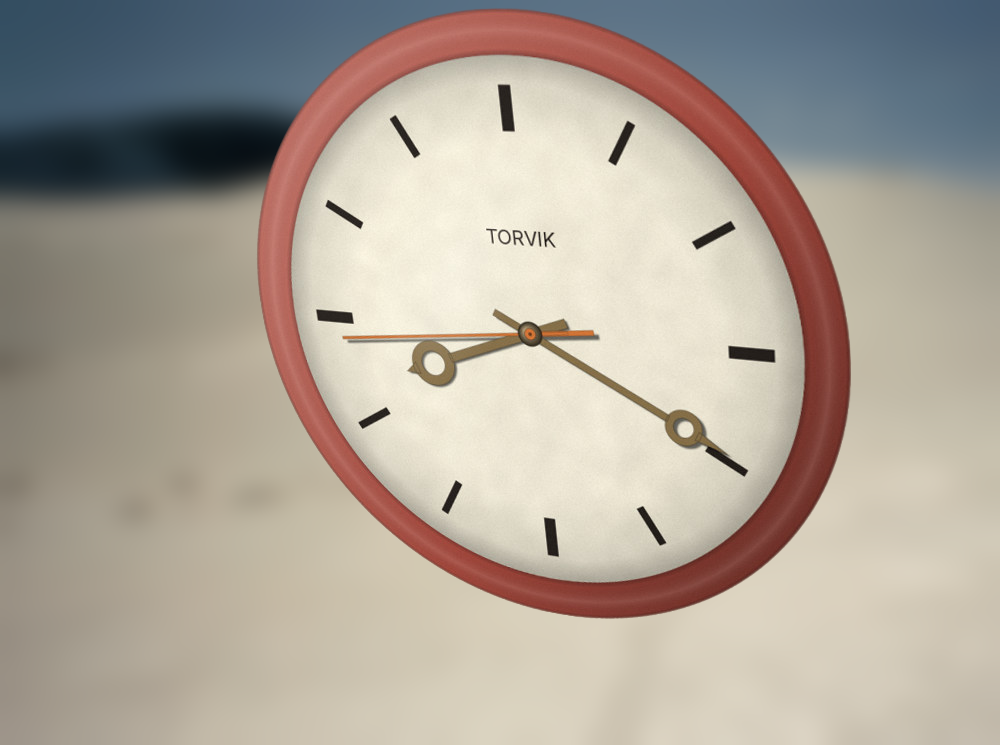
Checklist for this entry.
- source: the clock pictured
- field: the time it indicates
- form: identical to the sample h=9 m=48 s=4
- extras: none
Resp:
h=8 m=19 s=44
